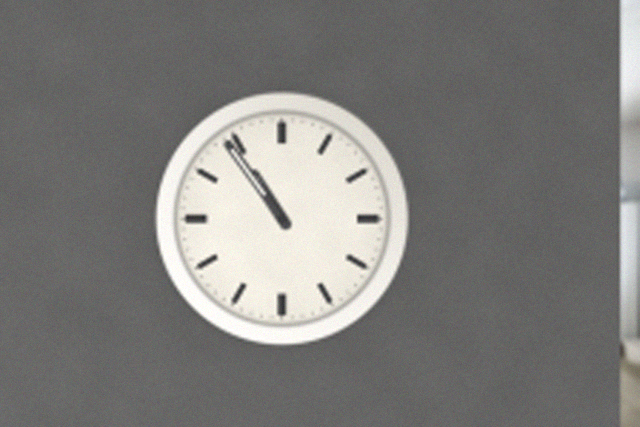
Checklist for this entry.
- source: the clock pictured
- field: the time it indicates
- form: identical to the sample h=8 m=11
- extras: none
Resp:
h=10 m=54
